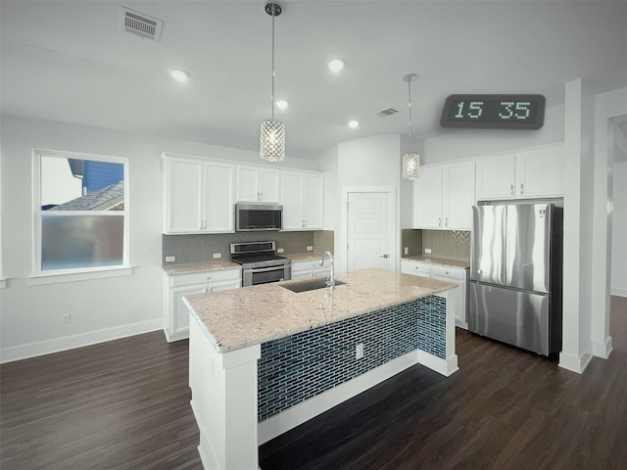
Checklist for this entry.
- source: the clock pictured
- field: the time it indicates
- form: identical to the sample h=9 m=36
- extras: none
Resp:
h=15 m=35
